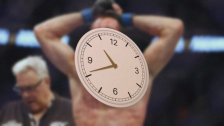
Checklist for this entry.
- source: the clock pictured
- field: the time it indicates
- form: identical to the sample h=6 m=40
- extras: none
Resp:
h=10 m=41
